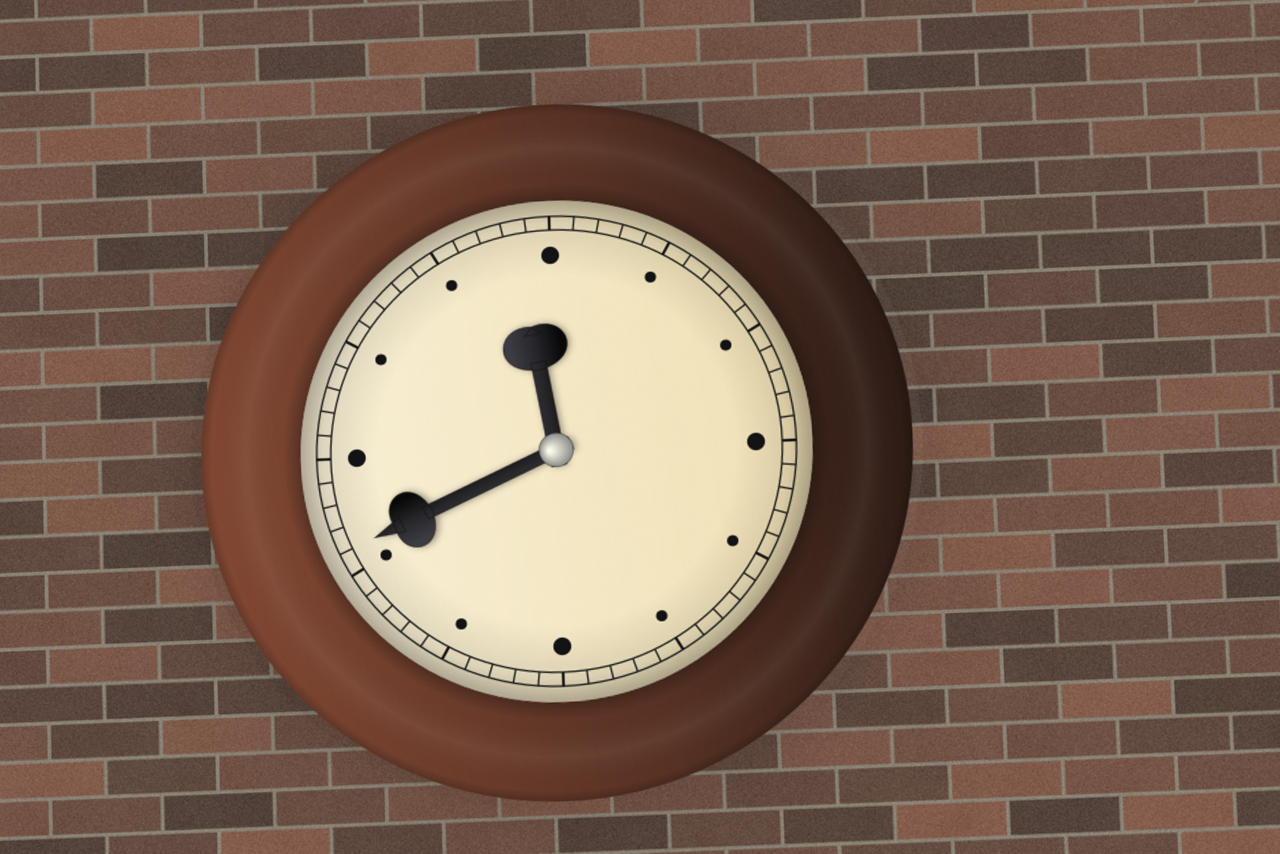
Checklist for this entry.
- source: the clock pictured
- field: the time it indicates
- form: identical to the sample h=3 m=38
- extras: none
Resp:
h=11 m=41
